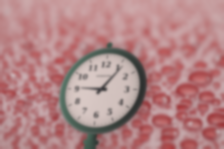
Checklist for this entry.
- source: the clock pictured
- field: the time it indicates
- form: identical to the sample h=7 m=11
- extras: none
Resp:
h=9 m=6
